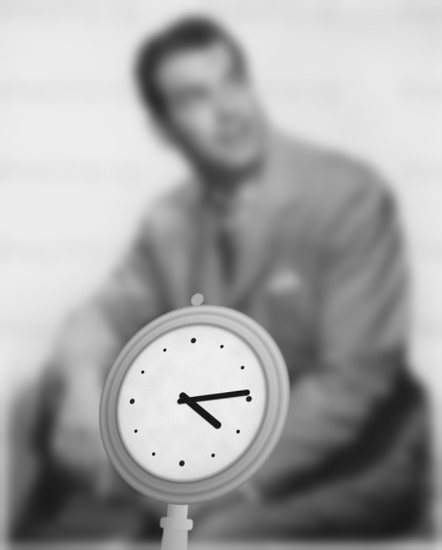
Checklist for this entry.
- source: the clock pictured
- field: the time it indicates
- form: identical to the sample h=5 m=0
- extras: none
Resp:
h=4 m=14
